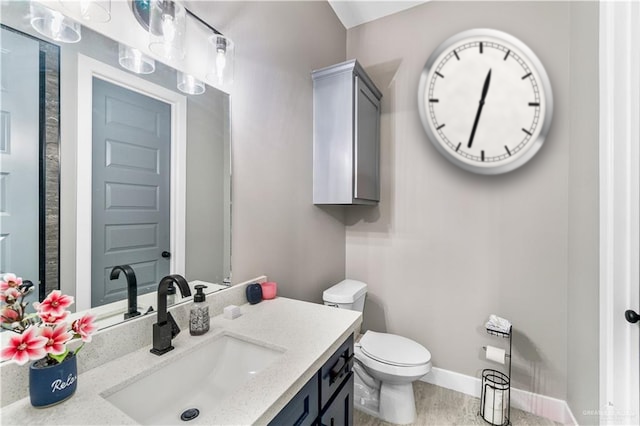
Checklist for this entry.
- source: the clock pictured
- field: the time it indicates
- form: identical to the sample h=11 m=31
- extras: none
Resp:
h=12 m=33
